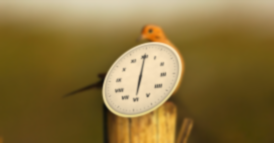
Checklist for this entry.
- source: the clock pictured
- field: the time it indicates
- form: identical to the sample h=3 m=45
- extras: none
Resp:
h=6 m=0
